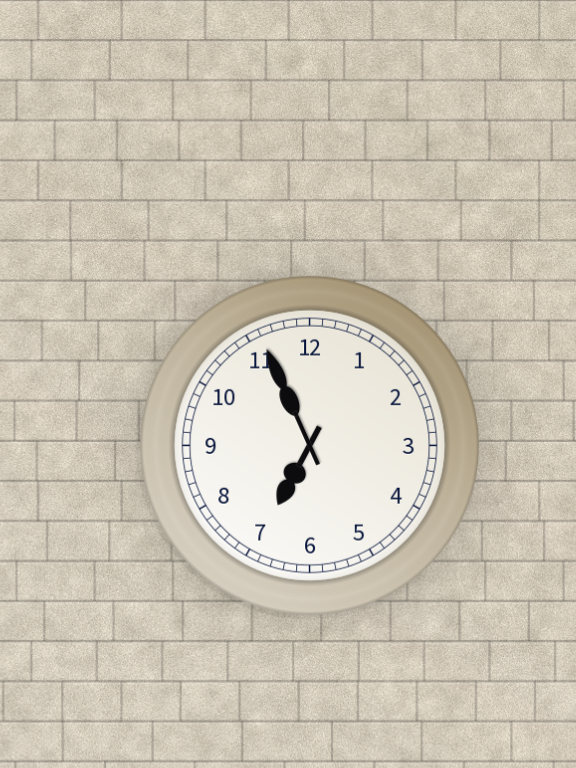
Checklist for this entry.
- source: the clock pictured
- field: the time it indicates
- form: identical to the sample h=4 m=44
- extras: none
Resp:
h=6 m=56
